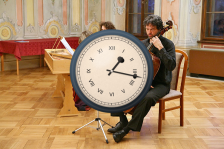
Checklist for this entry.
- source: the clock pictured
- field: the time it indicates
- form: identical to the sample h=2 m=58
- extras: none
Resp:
h=1 m=17
